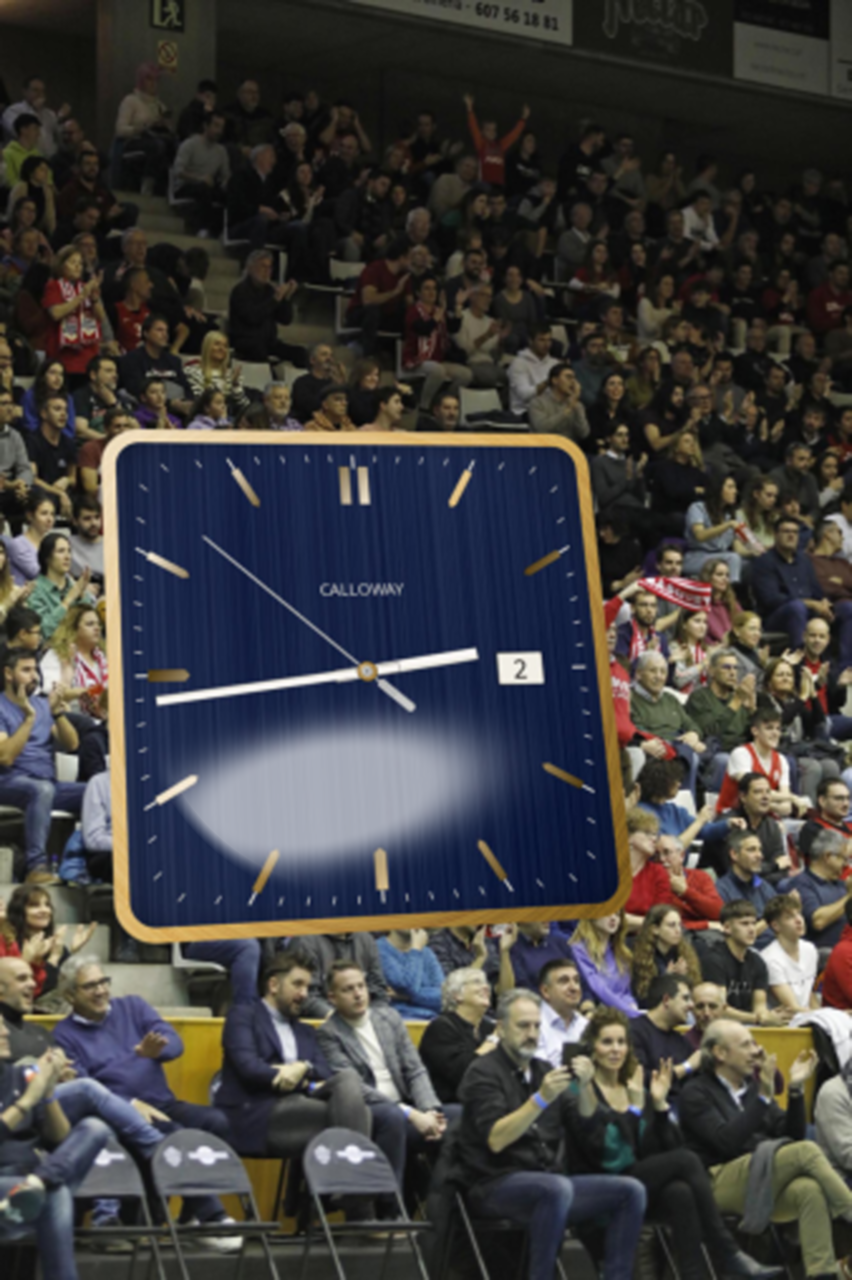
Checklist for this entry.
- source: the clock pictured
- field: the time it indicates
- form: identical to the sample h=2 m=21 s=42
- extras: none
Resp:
h=2 m=43 s=52
